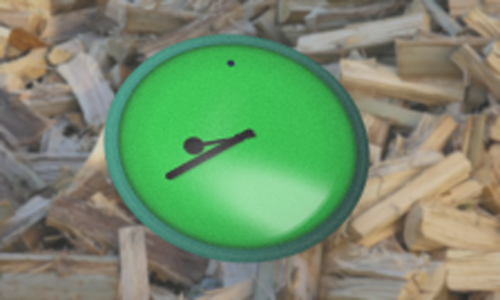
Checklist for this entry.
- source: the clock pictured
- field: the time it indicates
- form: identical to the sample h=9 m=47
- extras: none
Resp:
h=8 m=40
